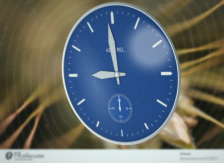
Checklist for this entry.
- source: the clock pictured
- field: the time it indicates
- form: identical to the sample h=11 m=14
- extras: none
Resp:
h=8 m=59
